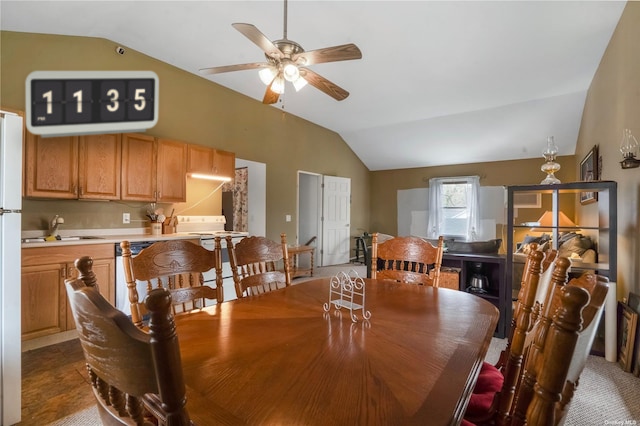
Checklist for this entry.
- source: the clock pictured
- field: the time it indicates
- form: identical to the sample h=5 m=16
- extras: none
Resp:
h=11 m=35
